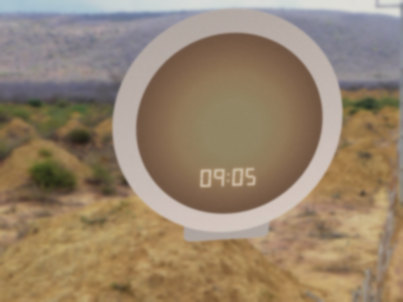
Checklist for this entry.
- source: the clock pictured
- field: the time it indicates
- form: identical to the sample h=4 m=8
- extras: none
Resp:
h=9 m=5
